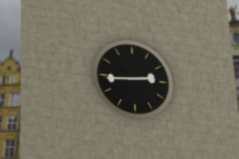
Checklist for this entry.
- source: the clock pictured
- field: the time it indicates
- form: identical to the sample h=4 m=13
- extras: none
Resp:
h=2 m=44
